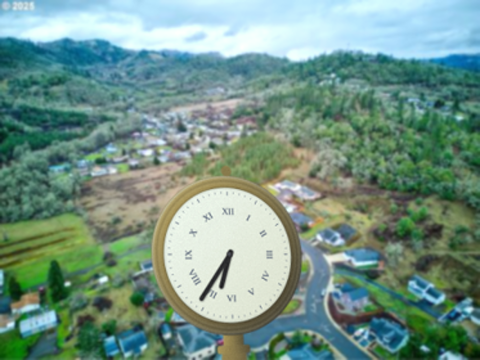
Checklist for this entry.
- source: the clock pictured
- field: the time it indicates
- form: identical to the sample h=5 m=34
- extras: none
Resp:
h=6 m=36
